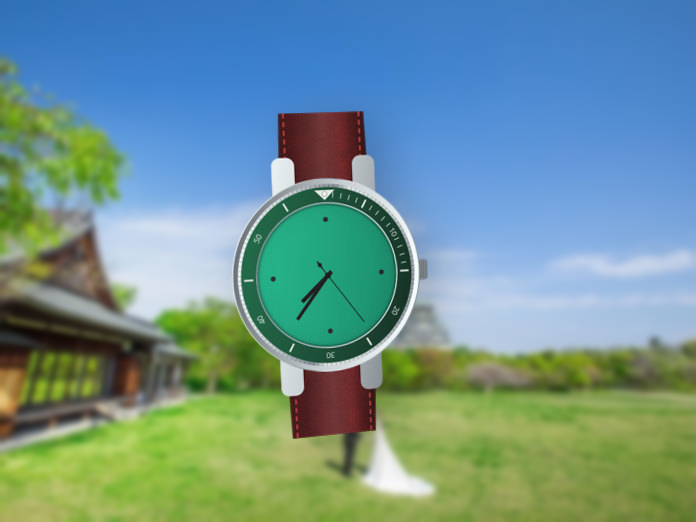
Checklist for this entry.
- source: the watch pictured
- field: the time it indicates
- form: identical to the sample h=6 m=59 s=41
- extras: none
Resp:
h=7 m=36 s=24
